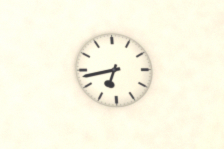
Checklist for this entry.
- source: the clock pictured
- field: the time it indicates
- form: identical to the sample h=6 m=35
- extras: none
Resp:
h=6 m=43
